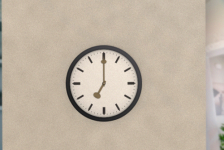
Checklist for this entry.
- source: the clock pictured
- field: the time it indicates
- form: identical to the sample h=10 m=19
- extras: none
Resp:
h=7 m=0
